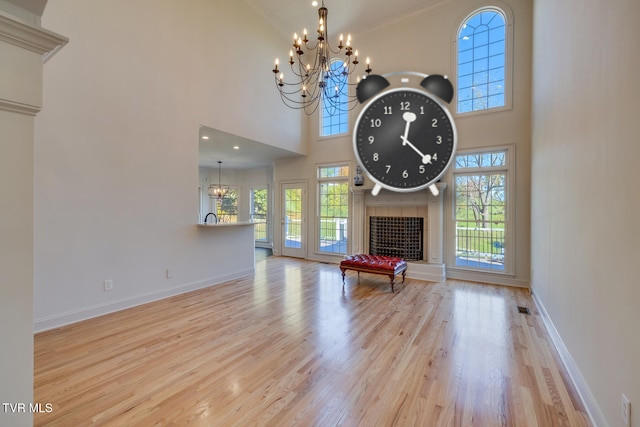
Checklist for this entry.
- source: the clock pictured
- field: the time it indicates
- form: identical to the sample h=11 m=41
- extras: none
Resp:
h=12 m=22
